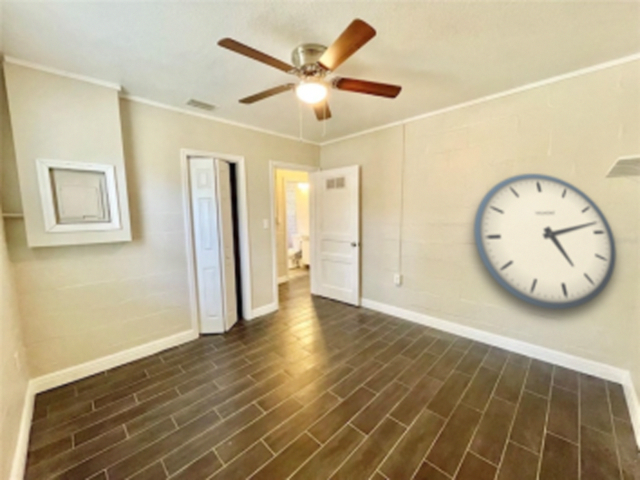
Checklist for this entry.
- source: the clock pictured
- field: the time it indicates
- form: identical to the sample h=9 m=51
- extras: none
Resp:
h=5 m=13
